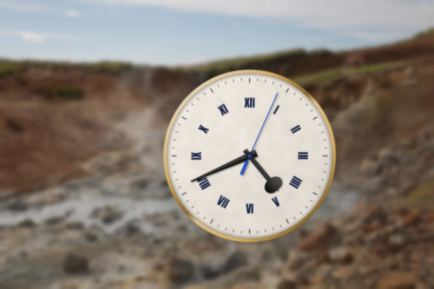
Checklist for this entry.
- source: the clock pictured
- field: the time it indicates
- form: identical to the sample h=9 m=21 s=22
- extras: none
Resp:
h=4 m=41 s=4
